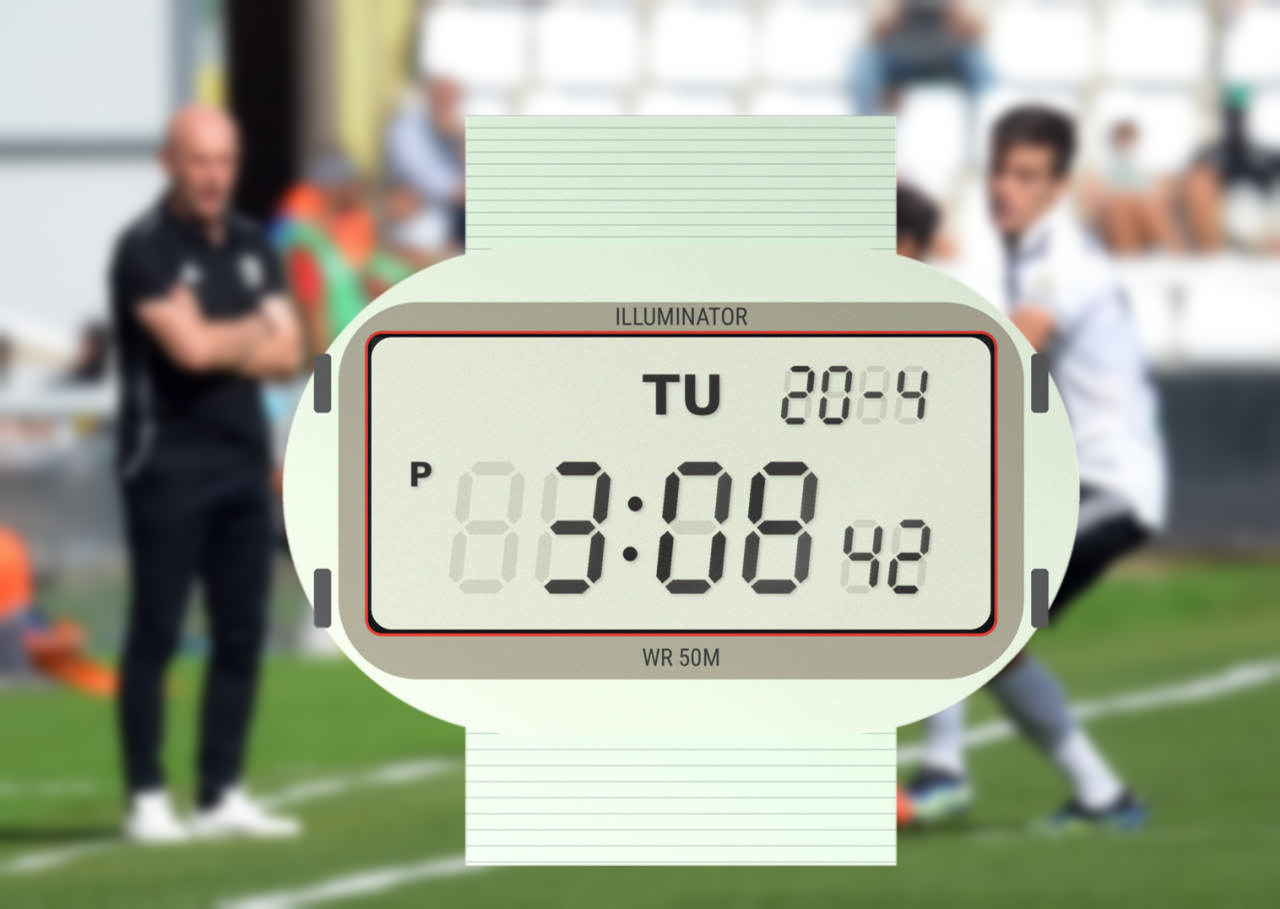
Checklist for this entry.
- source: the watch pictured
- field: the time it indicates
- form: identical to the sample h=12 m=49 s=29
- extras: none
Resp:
h=3 m=8 s=42
